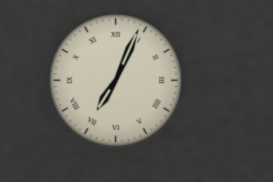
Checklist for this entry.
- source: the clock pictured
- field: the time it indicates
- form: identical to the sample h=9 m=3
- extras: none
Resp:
h=7 m=4
